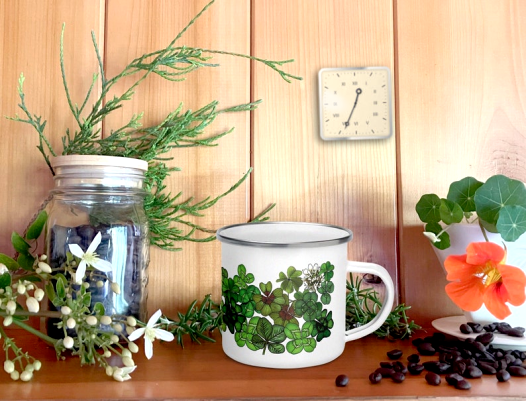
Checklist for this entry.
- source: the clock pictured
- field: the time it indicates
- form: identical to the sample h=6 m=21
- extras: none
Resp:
h=12 m=34
